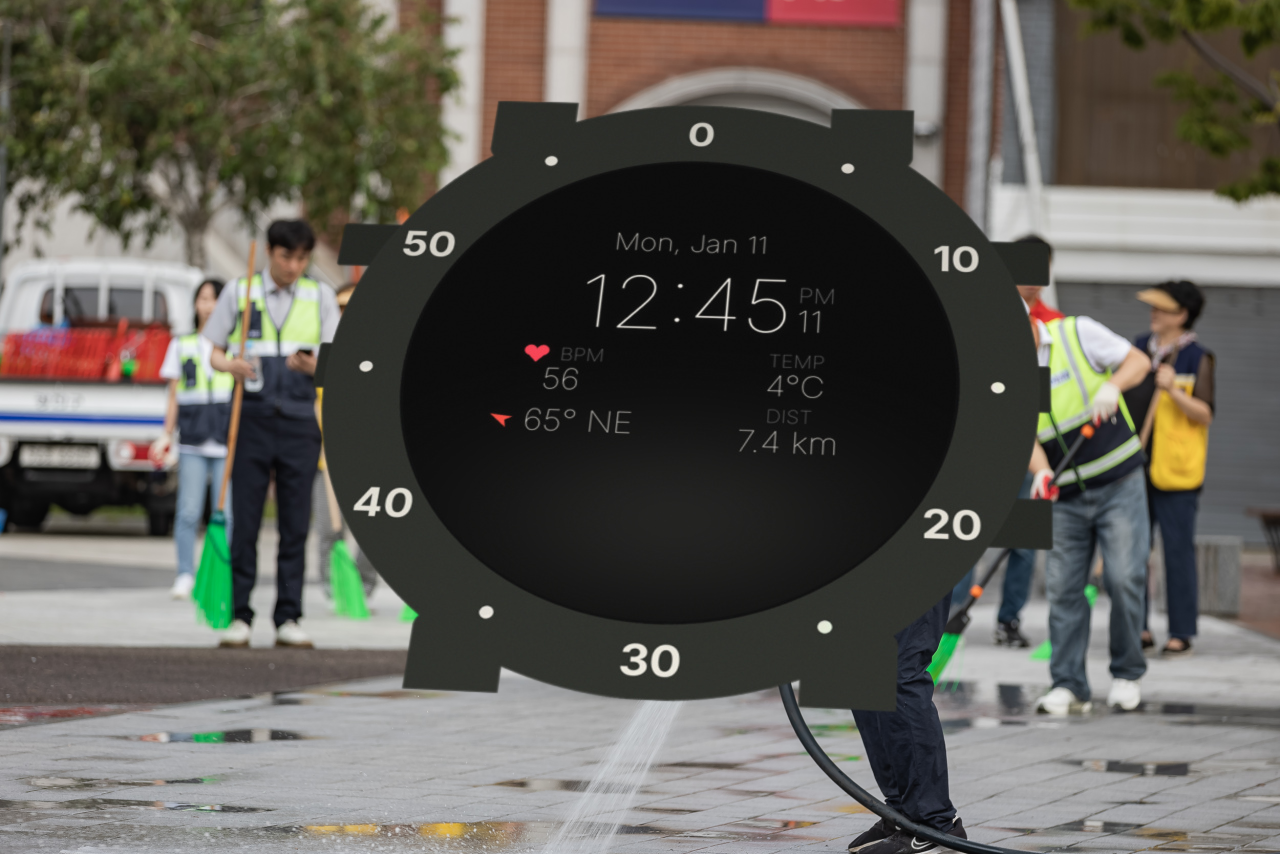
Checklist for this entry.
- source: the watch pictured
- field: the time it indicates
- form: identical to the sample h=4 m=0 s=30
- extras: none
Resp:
h=12 m=45 s=11
